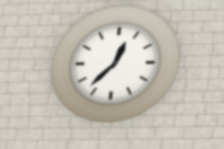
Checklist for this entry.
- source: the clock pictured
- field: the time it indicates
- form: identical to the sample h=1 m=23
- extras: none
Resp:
h=12 m=37
